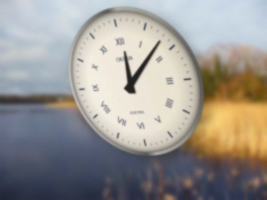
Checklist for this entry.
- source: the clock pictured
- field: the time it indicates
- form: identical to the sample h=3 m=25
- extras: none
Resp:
h=12 m=8
